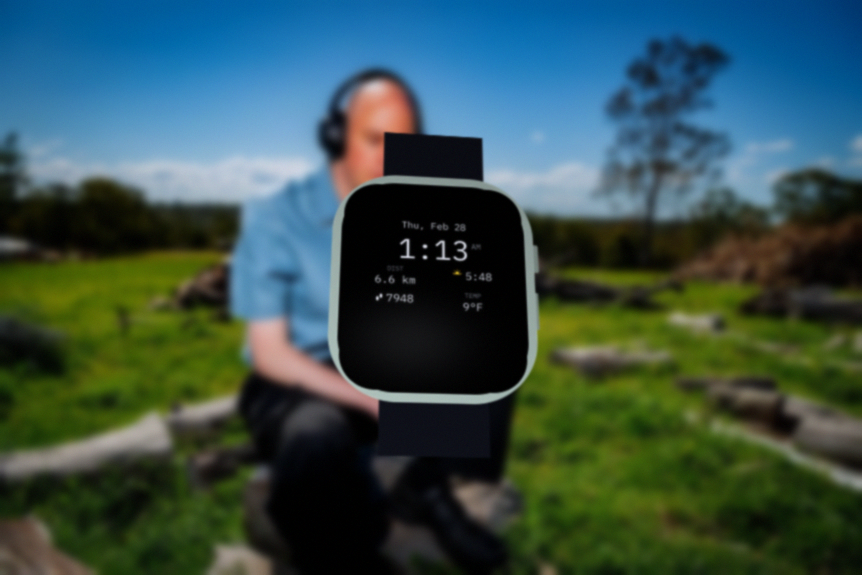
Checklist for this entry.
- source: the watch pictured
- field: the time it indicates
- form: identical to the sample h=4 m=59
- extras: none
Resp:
h=1 m=13
